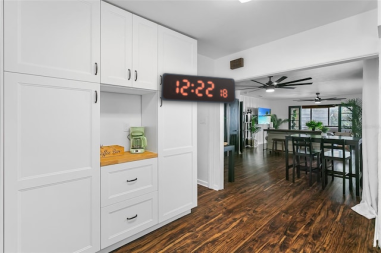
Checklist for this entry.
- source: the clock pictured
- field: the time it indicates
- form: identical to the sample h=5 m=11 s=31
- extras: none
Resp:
h=12 m=22 s=18
